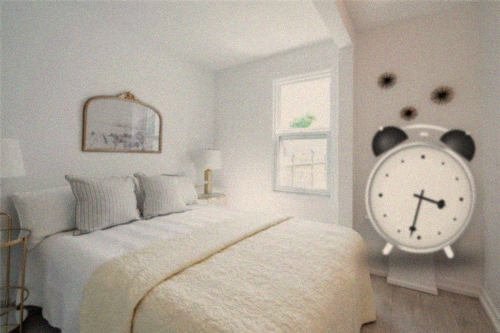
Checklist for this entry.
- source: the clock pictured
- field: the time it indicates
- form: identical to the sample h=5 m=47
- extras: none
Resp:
h=3 m=32
